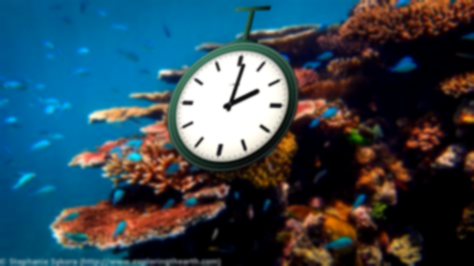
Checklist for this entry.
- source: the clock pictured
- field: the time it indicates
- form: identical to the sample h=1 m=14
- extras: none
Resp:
h=2 m=1
